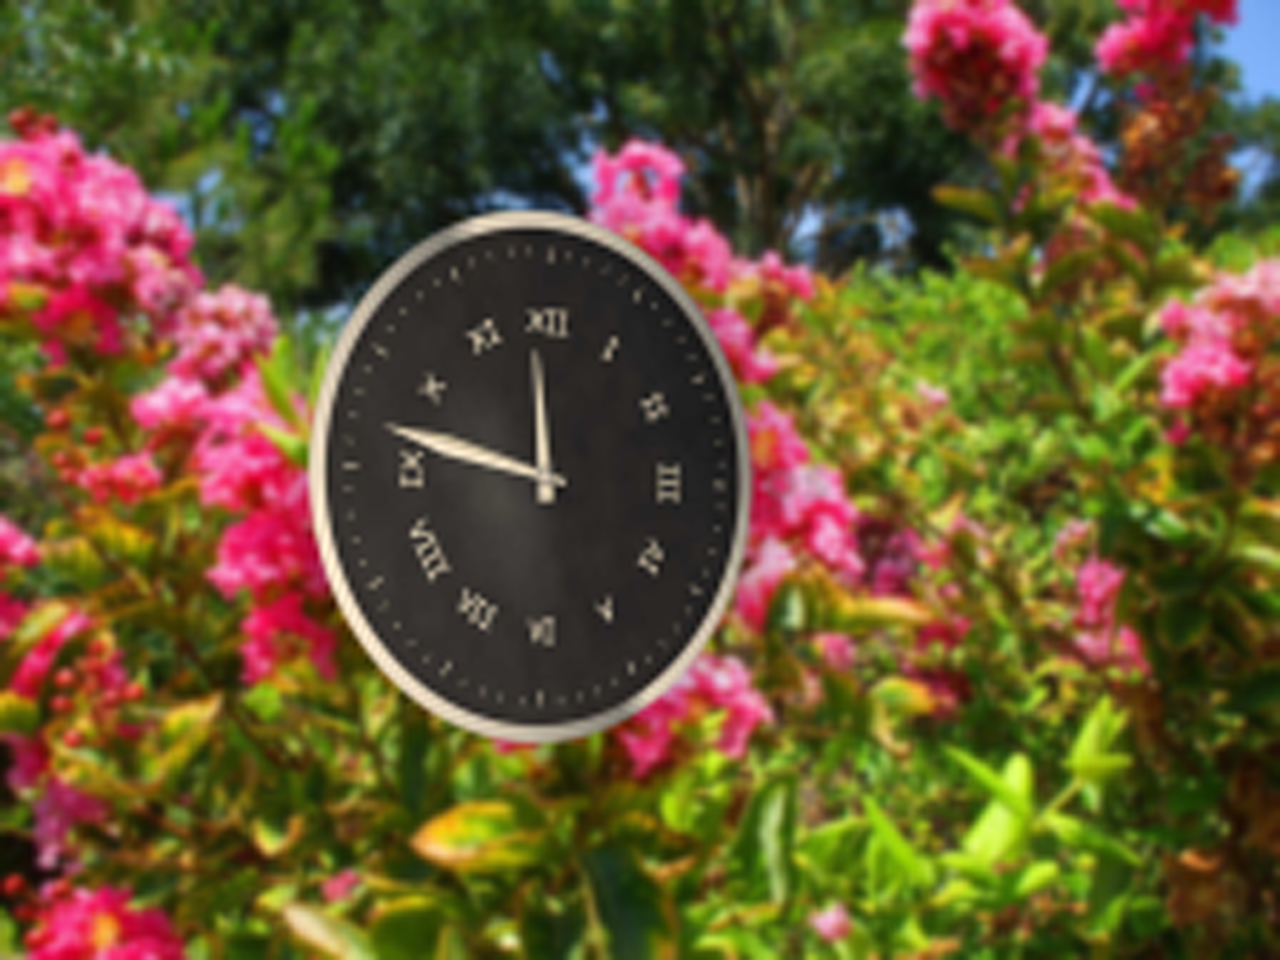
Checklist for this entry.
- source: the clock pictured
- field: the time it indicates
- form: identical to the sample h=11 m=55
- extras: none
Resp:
h=11 m=47
